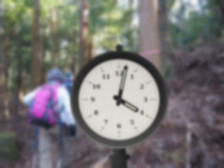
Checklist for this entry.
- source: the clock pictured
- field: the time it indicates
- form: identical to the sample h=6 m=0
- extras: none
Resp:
h=4 m=2
